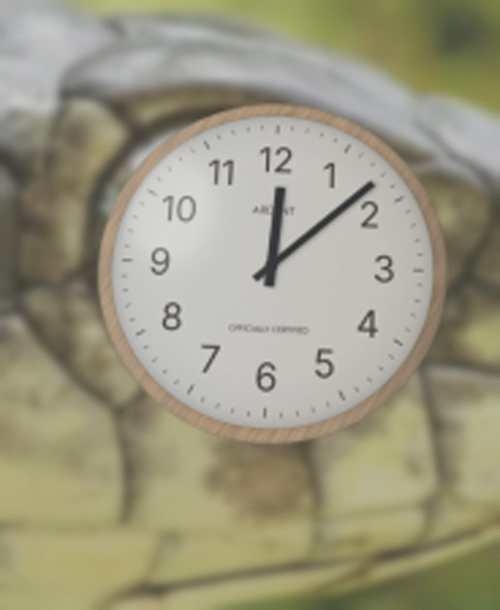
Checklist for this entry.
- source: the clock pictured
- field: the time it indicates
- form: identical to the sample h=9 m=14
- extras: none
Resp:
h=12 m=8
